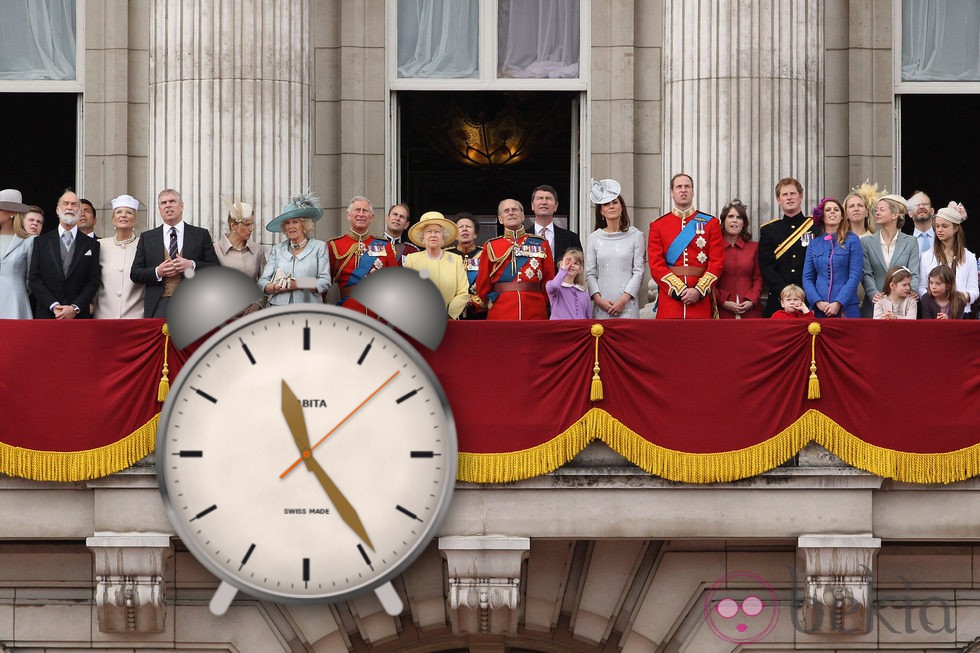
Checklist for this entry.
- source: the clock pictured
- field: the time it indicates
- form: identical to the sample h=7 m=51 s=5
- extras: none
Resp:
h=11 m=24 s=8
